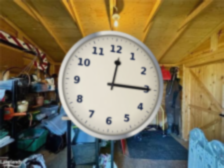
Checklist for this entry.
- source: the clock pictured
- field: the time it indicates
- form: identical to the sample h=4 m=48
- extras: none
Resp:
h=12 m=15
